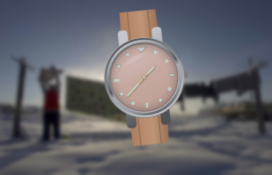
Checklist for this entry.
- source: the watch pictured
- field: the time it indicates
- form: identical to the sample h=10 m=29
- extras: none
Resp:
h=1 m=38
